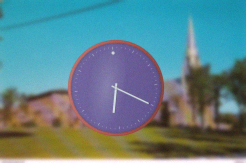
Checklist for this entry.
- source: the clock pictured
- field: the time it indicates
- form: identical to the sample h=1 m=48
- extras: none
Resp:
h=6 m=20
